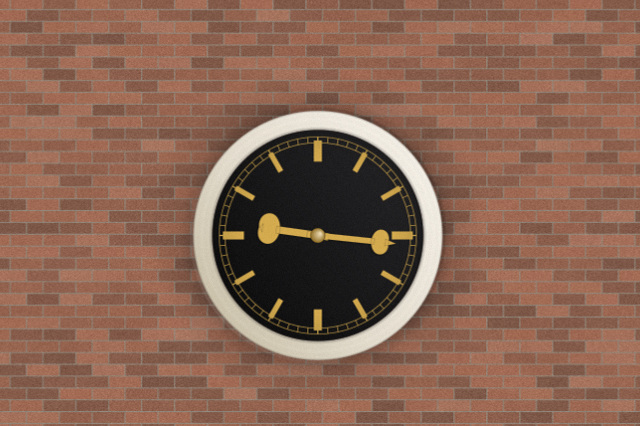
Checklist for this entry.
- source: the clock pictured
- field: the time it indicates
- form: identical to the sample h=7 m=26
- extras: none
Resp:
h=9 m=16
